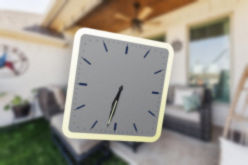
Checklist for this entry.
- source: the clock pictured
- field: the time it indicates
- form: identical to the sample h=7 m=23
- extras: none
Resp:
h=6 m=32
